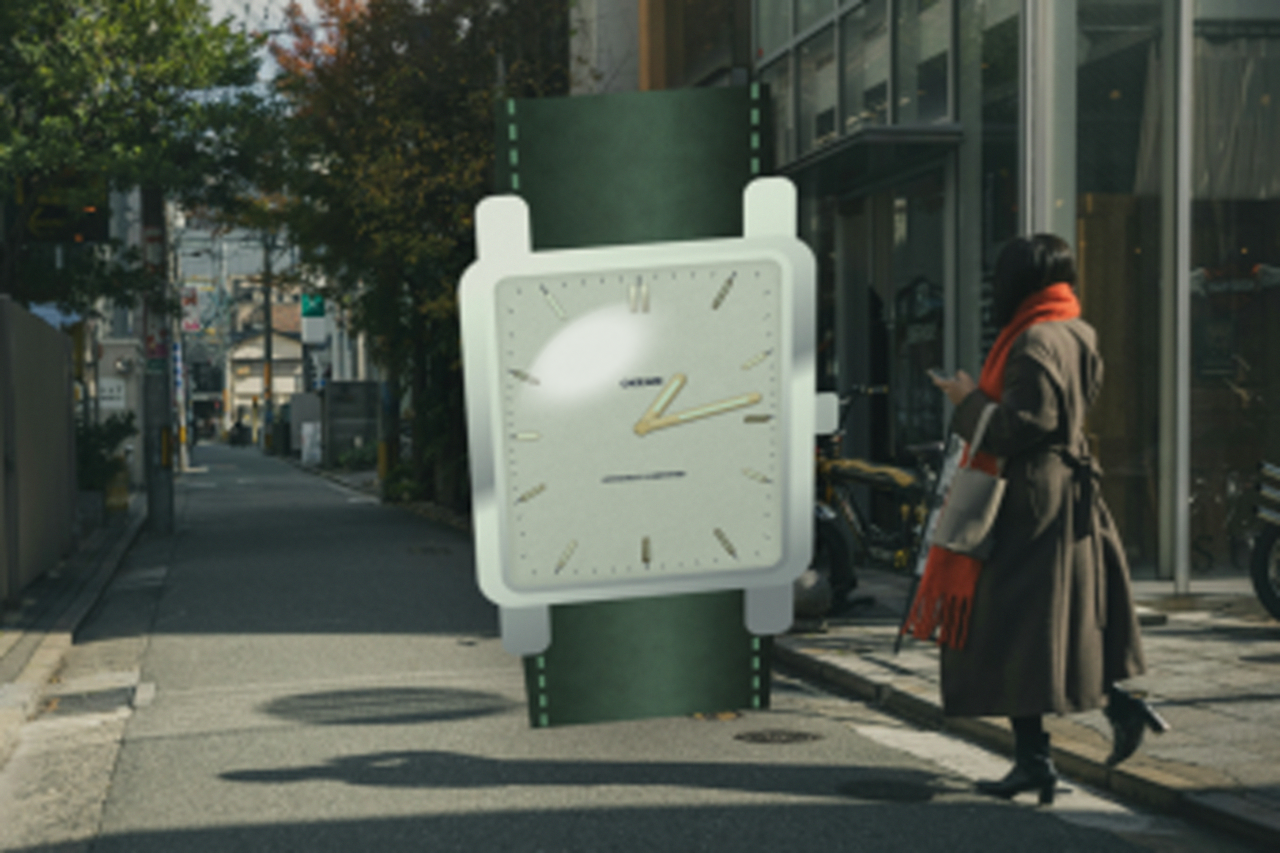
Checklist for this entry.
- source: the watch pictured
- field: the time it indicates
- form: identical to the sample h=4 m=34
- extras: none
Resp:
h=1 m=13
